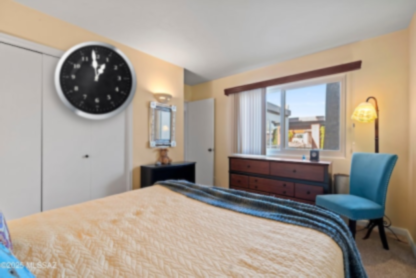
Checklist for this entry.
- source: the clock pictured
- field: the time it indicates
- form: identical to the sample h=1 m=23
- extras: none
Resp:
h=12 m=59
